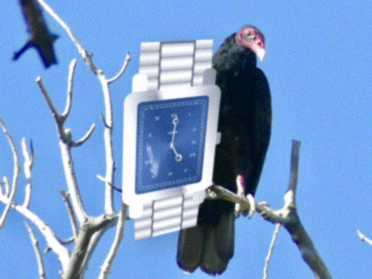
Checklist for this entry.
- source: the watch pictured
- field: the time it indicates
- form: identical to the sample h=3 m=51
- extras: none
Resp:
h=5 m=1
